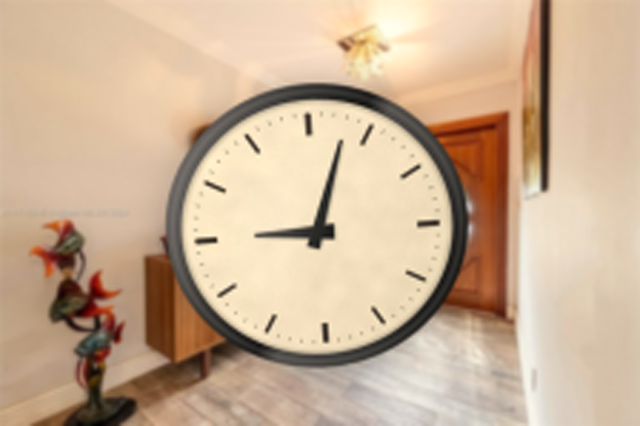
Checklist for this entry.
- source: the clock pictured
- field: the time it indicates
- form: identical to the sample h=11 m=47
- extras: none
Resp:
h=9 m=3
